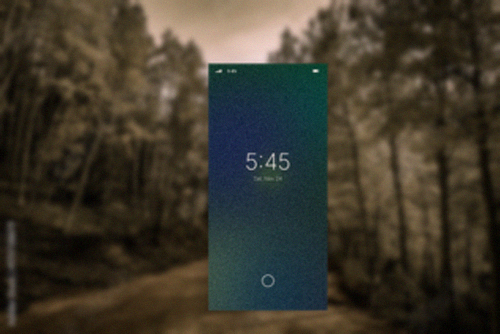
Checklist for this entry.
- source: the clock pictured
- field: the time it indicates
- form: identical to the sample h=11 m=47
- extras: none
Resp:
h=5 m=45
